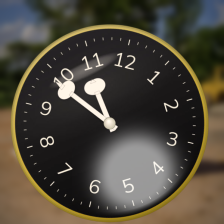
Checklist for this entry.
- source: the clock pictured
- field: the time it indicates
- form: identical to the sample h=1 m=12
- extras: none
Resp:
h=10 m=49
